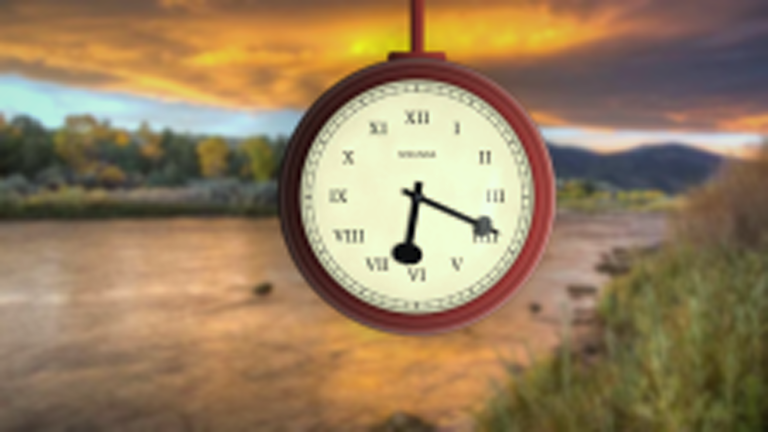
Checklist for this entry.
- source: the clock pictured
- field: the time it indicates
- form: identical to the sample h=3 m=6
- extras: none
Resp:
h=6 m=19
